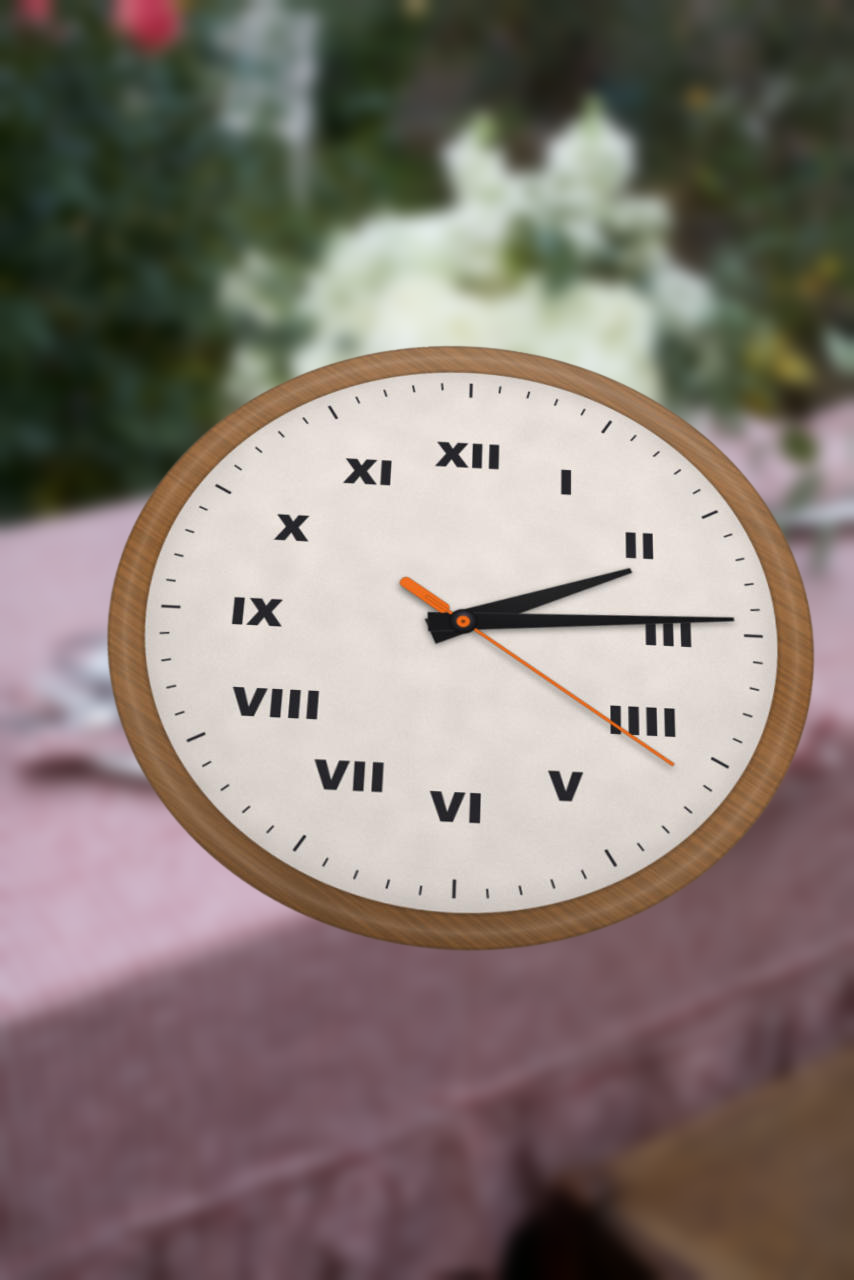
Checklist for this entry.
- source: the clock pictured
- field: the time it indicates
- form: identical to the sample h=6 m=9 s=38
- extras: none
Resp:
h=2 m=14 s=21
